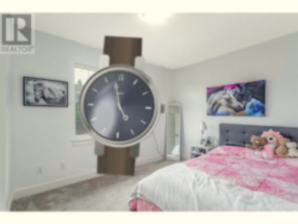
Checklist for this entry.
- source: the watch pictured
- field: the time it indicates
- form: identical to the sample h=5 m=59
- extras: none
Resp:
h=4 m=58
